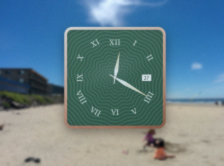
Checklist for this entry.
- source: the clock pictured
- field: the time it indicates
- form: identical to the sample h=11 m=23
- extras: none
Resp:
h=12 m=20
